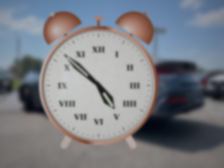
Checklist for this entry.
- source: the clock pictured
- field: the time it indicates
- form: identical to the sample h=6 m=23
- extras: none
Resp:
h=4 m=52
